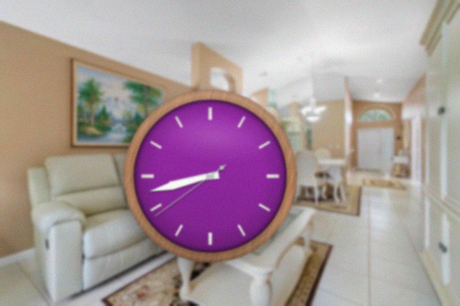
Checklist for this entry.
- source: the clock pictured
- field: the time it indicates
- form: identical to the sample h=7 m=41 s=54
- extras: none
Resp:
h=8 m=42 s=39
